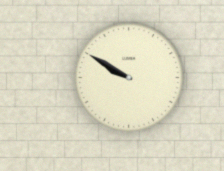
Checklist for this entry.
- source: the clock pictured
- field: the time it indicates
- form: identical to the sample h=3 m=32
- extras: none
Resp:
h=9 m=50
